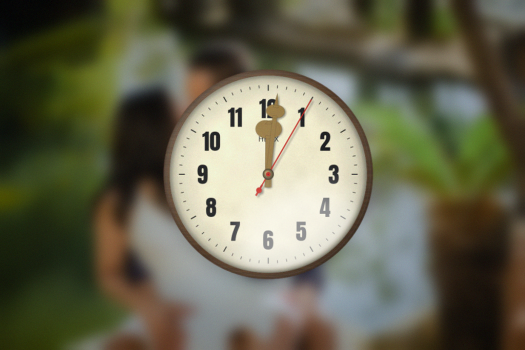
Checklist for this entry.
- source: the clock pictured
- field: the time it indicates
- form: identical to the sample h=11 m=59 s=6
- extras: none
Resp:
h=12 m=1 s=5
